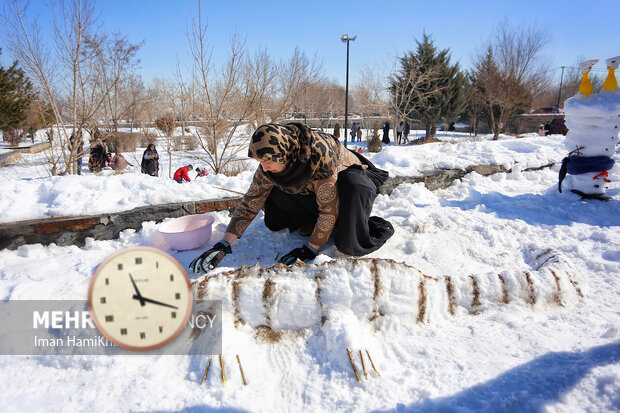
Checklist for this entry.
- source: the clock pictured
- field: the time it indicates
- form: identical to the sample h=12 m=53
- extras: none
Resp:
h=11 m=18
